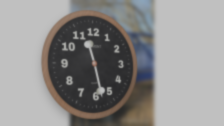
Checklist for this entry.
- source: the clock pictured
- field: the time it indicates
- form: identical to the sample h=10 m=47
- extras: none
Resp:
h=11 m=28
